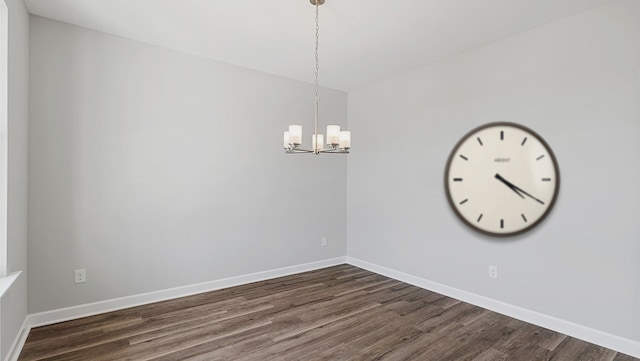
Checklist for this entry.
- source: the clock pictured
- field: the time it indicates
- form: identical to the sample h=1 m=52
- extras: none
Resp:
h=4 m=20
